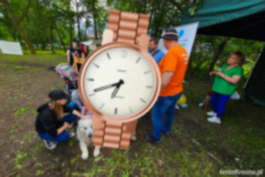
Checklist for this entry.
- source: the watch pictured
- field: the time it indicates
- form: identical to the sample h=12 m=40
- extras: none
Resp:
h=6 m=41
